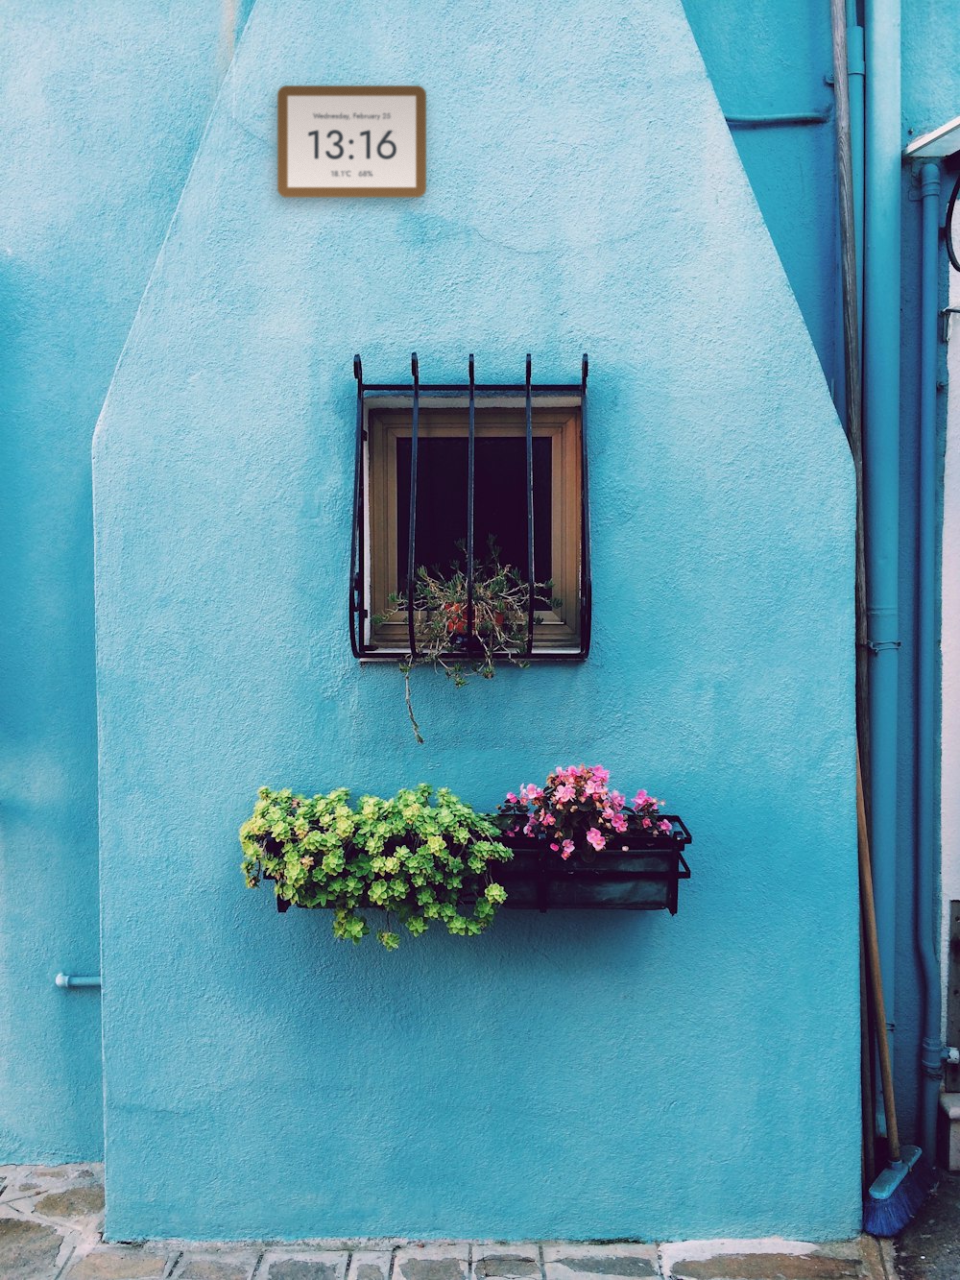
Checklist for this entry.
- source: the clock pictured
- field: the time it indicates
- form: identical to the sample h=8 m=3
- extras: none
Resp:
h=13 m=16
